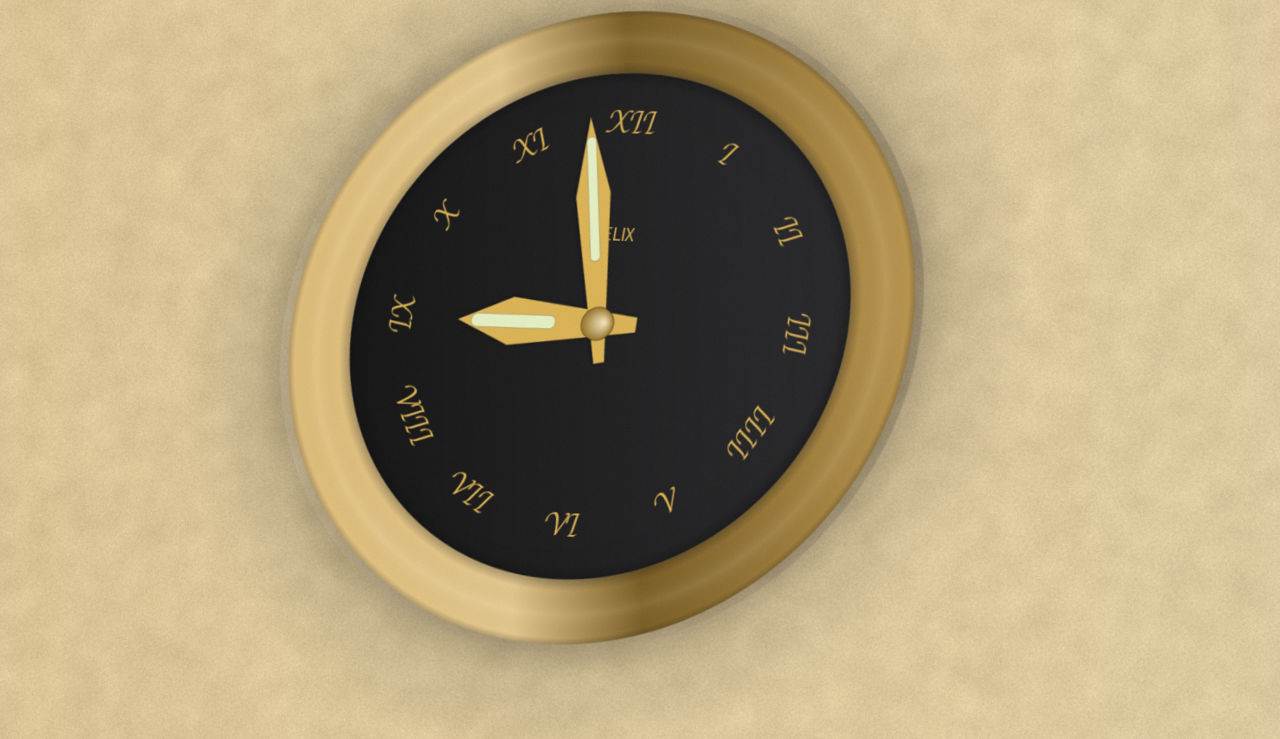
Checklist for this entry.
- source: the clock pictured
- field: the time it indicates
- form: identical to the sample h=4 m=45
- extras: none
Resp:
h=8 m=58
